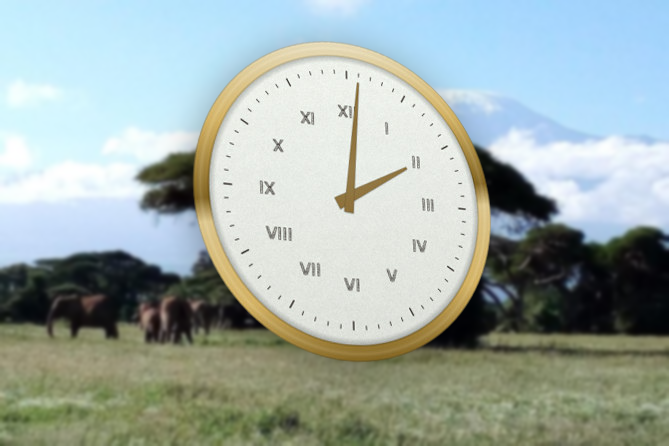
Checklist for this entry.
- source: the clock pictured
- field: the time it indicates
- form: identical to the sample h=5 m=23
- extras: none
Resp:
h=2 m=1
